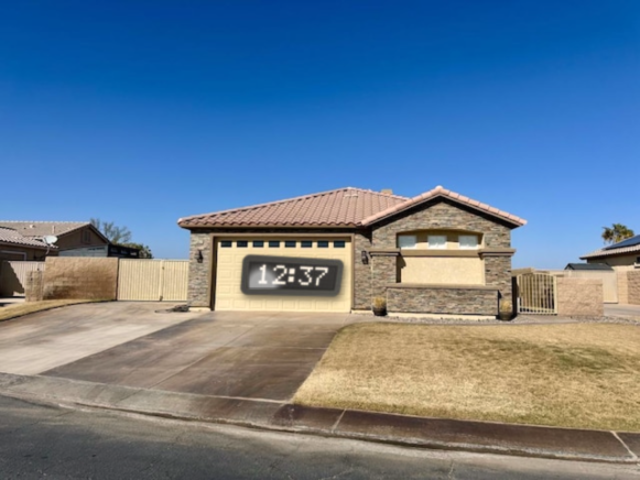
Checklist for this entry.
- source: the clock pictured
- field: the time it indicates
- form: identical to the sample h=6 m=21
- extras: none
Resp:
h=12 m=37
